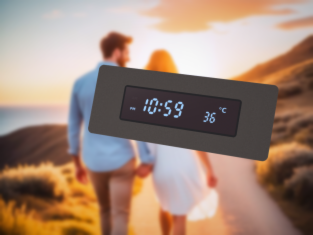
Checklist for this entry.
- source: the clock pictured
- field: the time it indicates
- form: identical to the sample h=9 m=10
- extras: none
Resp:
h=10 m=59
